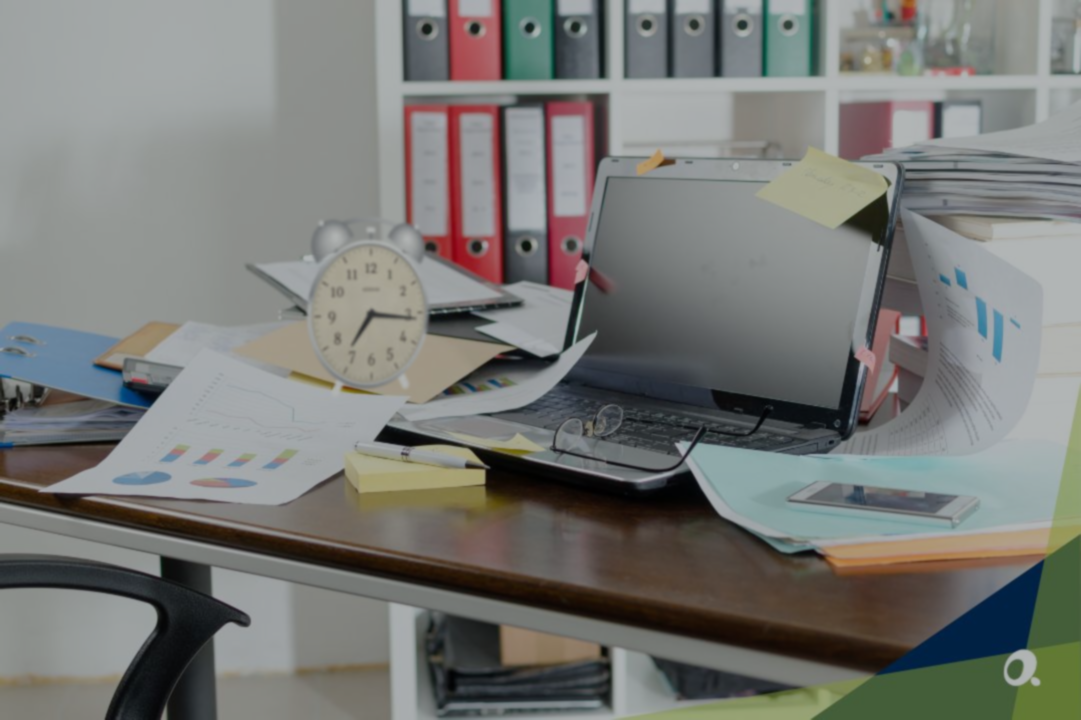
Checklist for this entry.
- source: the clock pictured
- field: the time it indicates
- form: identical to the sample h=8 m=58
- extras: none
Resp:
h=7 m=16
